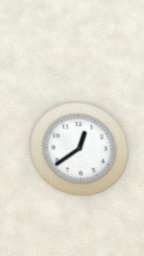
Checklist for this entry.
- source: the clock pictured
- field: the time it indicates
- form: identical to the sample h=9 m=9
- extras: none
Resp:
h=12 m=39
